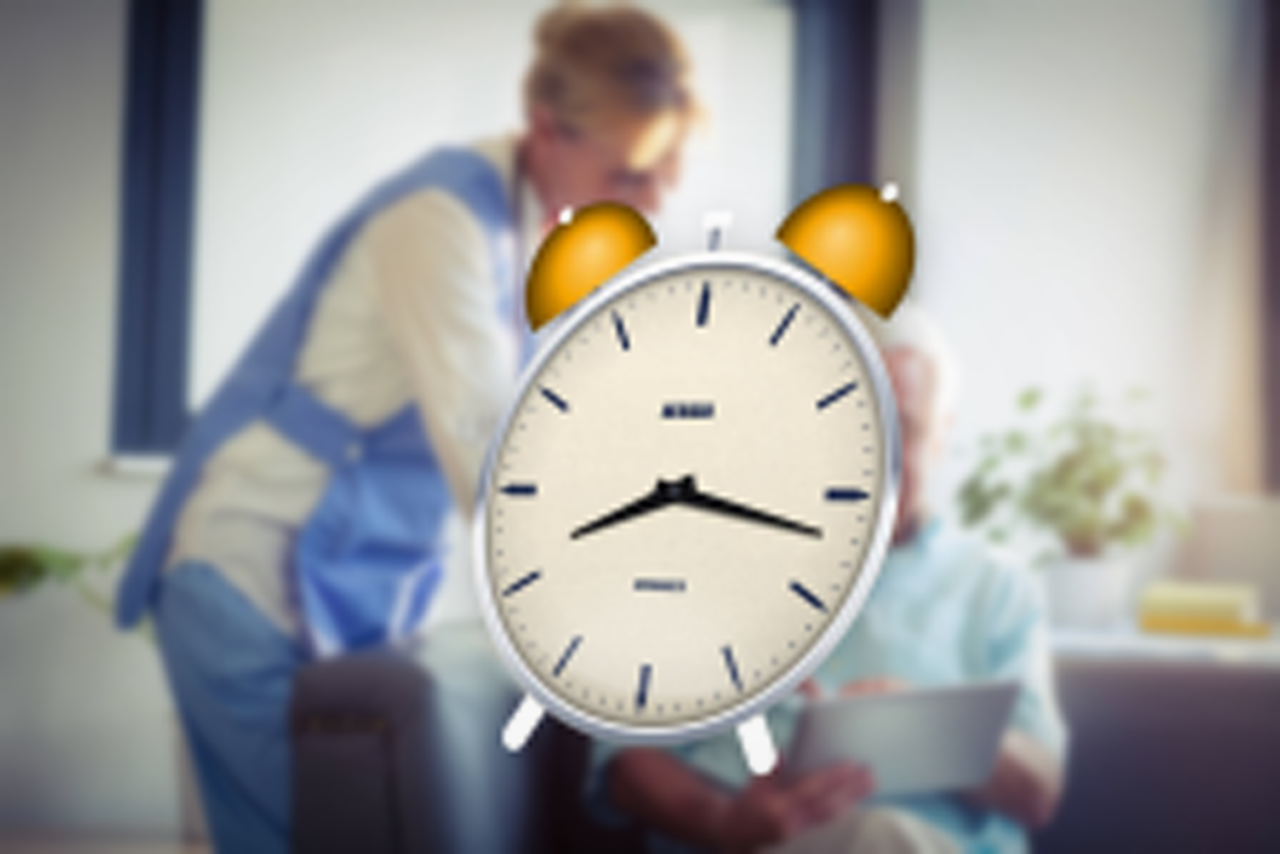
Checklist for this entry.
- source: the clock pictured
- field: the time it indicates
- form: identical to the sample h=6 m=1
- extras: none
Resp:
h=8 m=17
